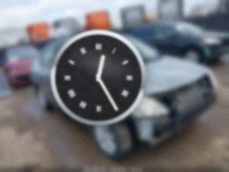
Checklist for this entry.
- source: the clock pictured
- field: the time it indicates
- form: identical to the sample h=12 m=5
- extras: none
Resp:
h=12 m=25
